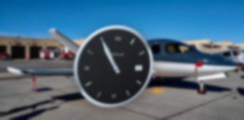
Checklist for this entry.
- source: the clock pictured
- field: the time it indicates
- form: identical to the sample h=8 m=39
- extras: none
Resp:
h=10 m=55
